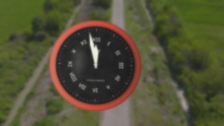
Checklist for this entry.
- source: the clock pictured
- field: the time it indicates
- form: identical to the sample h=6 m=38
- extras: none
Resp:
h=11 m=58
